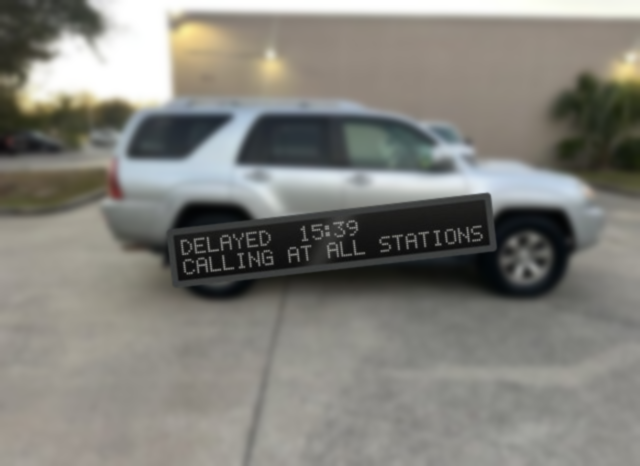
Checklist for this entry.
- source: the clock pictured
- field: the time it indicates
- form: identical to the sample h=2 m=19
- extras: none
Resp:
h=15 m=39
